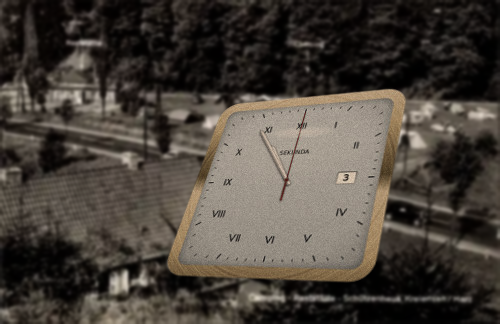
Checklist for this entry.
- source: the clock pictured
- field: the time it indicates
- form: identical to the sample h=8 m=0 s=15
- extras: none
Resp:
h=10 m=54 s=0
